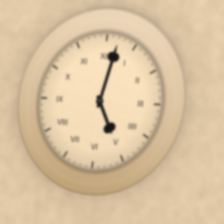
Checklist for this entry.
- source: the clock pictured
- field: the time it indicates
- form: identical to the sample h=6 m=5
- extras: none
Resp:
h=5 m=2
